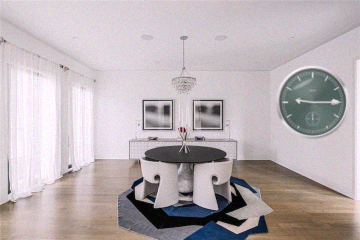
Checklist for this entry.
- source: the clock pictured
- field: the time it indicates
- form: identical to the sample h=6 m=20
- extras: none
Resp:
h=9 m=15
